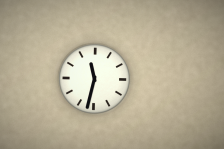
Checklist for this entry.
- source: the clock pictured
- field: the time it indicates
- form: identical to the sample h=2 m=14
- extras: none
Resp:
h=11 m=32
